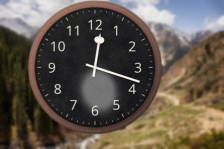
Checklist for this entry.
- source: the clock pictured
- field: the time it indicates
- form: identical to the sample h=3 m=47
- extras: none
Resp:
h=12 m=18
